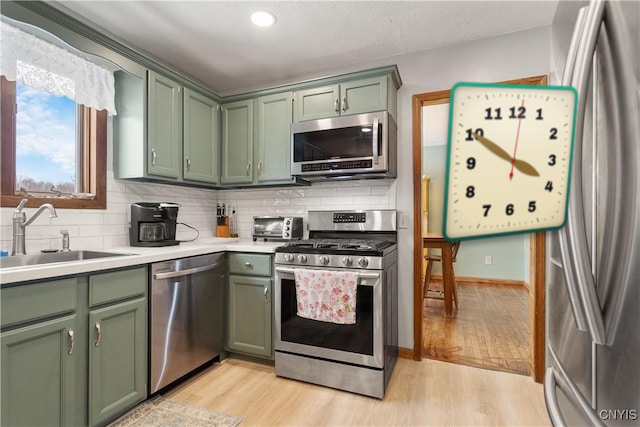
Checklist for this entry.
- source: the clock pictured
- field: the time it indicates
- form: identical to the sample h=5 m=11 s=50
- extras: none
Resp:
h=3 m=50 s=1
